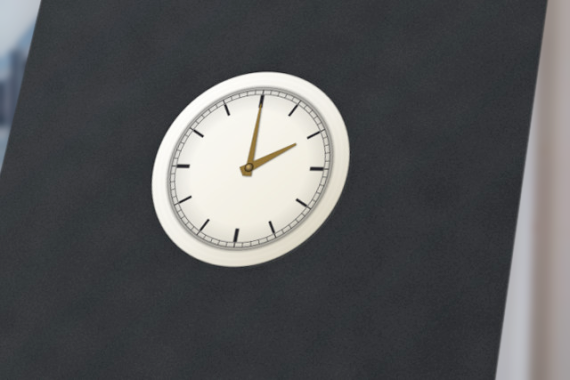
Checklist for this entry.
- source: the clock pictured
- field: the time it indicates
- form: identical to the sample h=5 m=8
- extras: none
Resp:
h=2 m=0
